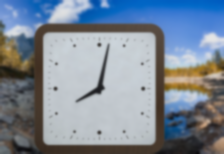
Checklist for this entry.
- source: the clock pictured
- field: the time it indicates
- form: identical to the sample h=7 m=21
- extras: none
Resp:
h=8 m=2
